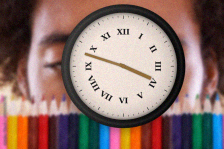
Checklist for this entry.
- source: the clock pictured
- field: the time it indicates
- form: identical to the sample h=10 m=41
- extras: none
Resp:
h=3 m=48
